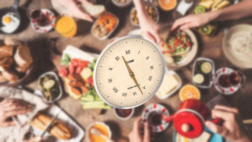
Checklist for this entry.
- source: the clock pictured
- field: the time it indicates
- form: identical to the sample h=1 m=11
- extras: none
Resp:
h=11 m=27
